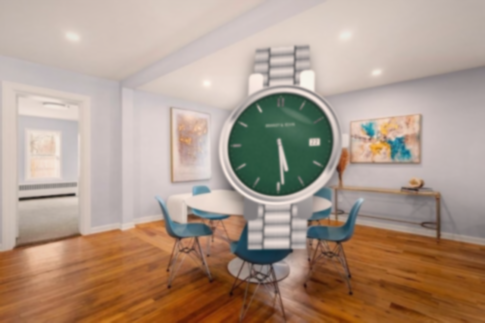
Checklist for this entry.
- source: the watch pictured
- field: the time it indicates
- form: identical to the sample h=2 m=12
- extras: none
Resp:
h=5 m=29
